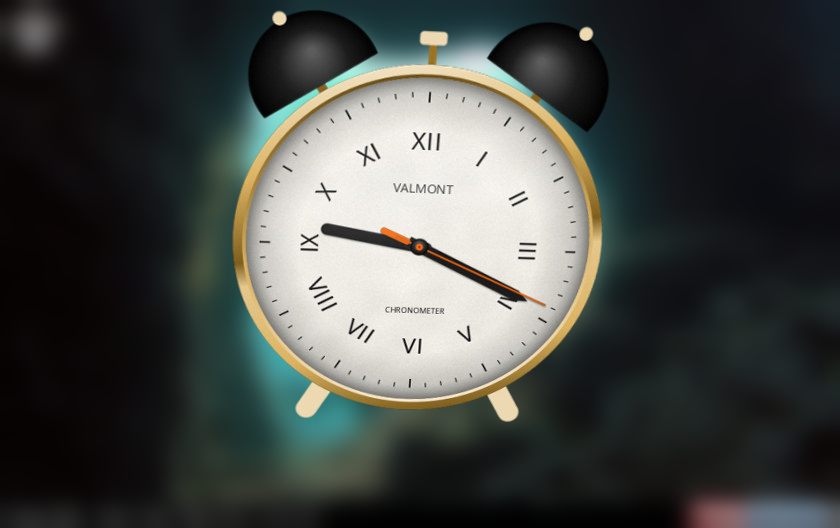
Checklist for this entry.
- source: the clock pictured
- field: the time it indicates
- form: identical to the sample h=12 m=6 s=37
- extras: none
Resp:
h=9 m=19 s=19
